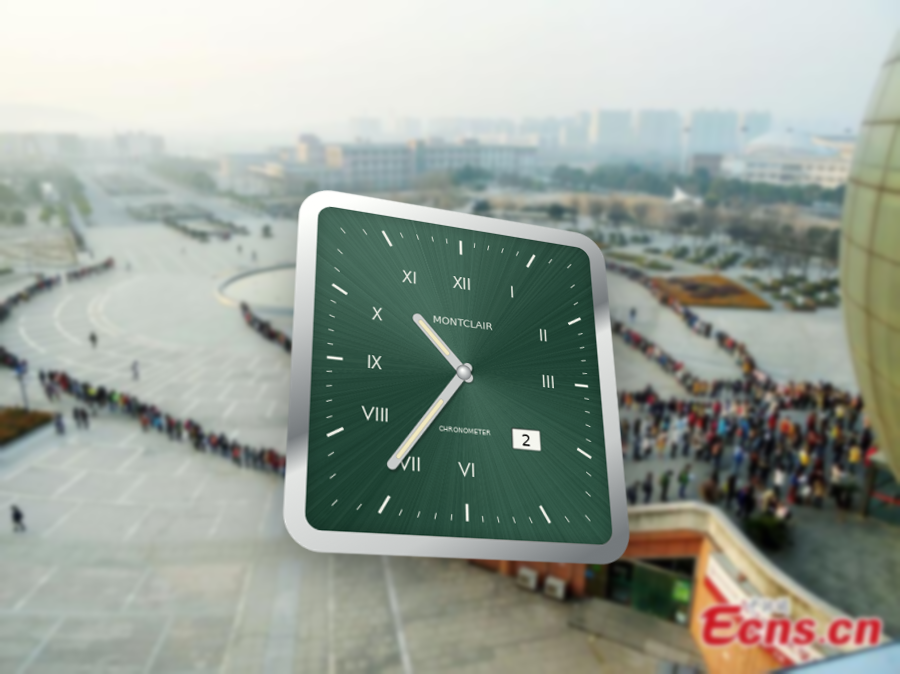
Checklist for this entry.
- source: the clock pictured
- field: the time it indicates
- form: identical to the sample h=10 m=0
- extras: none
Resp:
h=10 m=36
